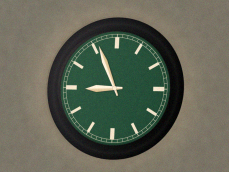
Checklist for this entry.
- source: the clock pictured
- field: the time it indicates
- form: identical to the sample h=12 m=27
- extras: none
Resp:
h=8 m=56
